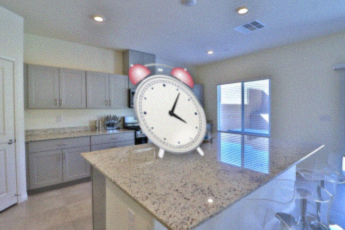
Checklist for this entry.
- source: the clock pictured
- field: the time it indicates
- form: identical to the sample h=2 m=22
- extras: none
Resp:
h=4 m=6
